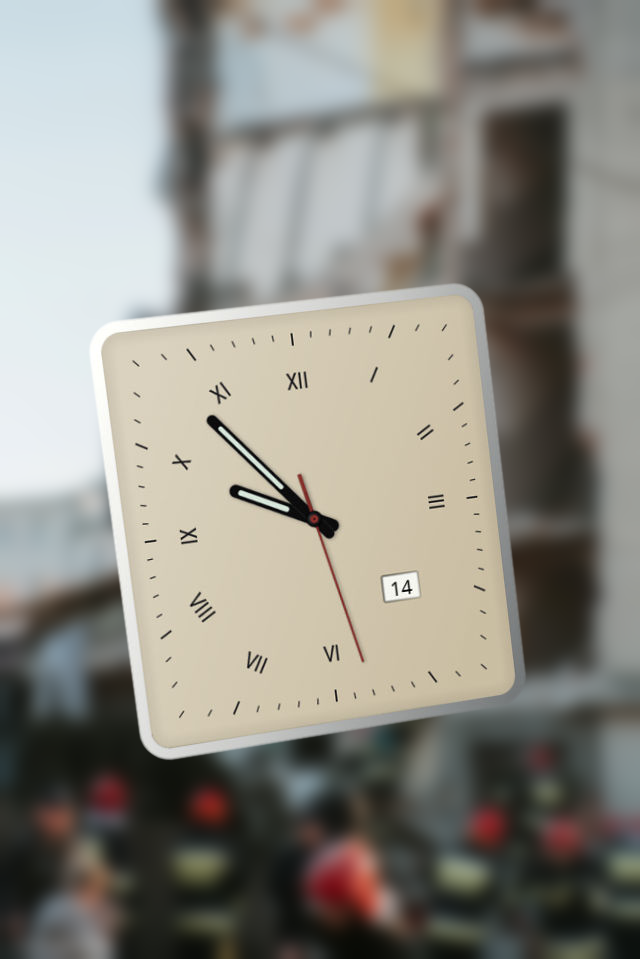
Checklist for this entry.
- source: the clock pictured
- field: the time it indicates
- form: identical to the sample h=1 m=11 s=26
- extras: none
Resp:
h=9 m=53 s=28
